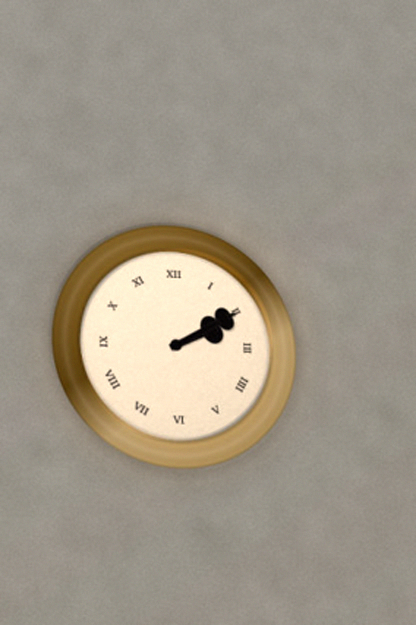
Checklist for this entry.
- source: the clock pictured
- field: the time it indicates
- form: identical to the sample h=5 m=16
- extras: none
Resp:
h=2 m=10
